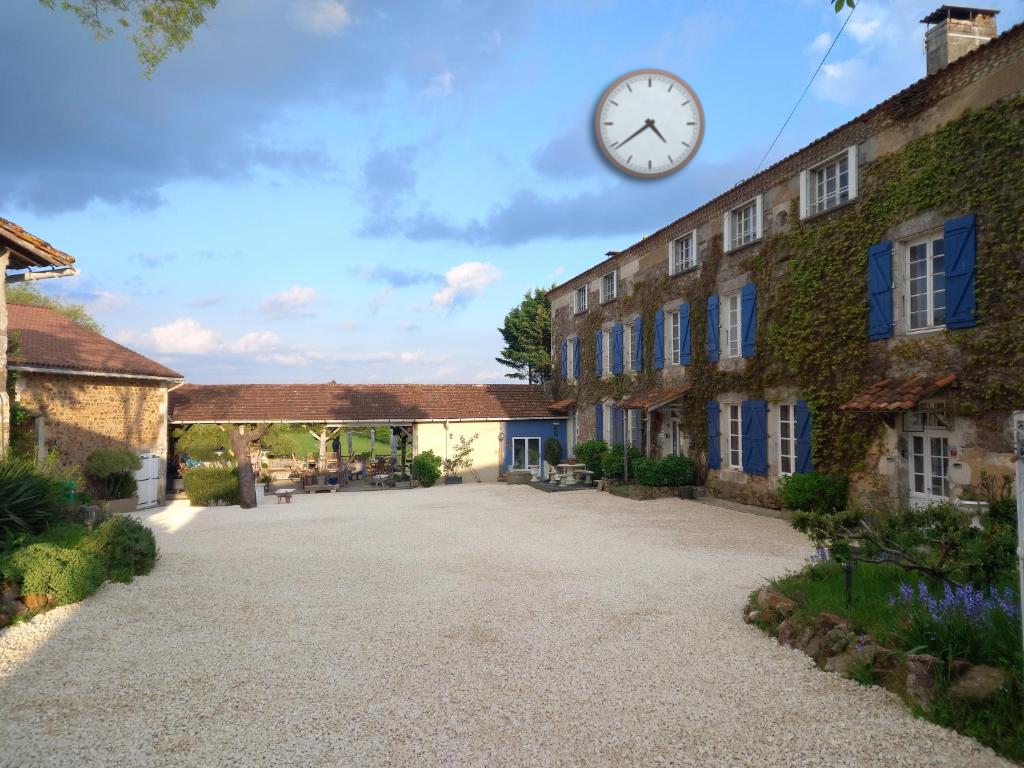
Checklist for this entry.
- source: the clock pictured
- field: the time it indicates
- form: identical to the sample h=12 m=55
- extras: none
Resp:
h=4 m=39
